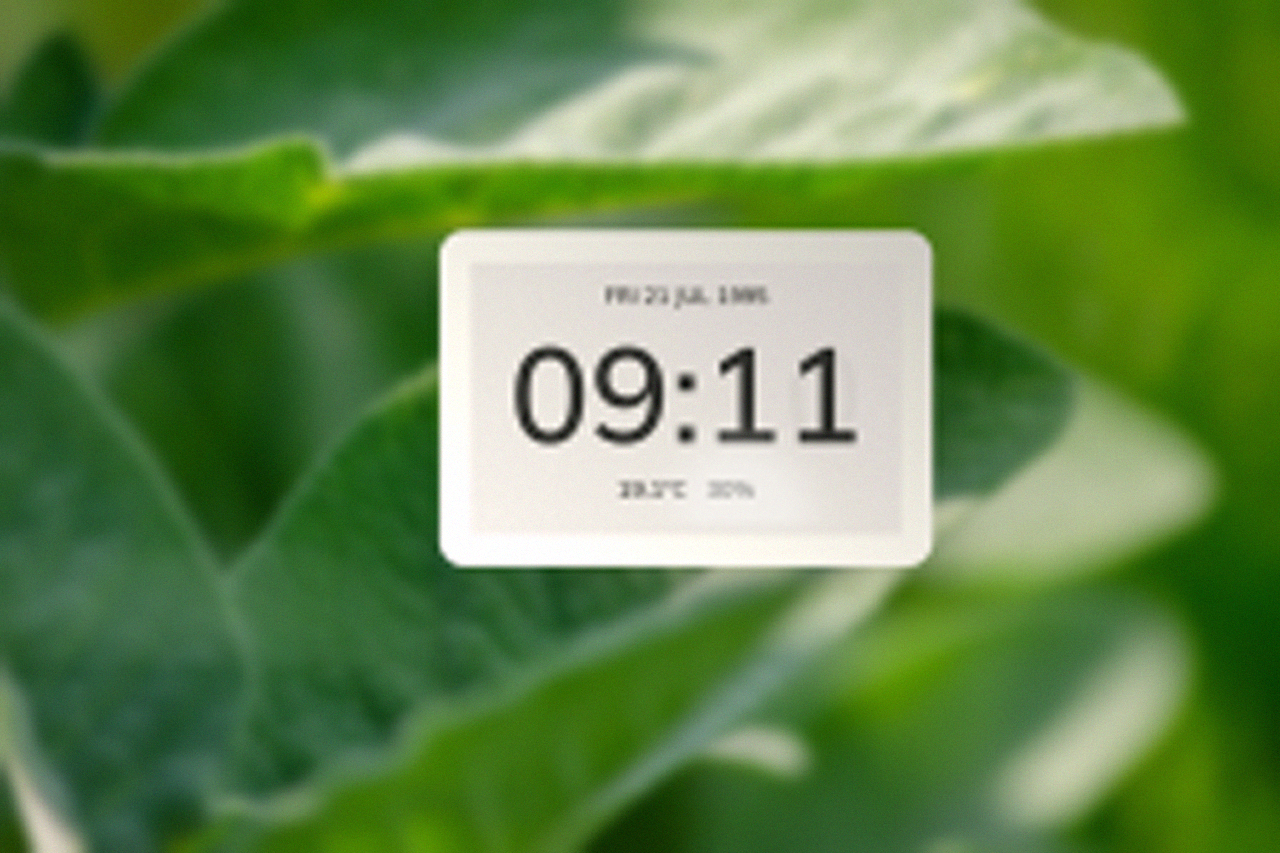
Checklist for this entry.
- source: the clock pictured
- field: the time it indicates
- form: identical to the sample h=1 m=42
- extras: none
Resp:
h=9 m=11
